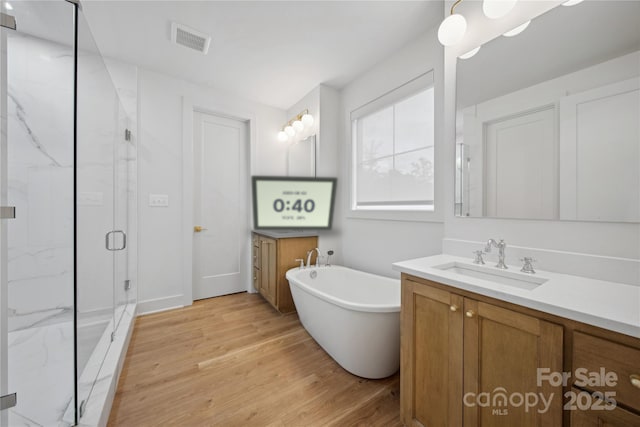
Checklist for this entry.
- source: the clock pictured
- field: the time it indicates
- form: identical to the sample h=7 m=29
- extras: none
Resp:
h=0 m=40
